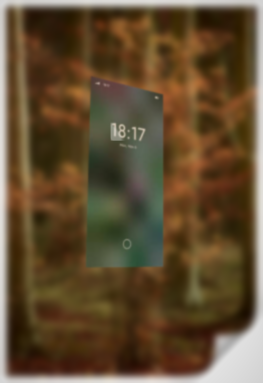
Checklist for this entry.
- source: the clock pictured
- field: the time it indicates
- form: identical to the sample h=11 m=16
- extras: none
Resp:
h=18 m=17
